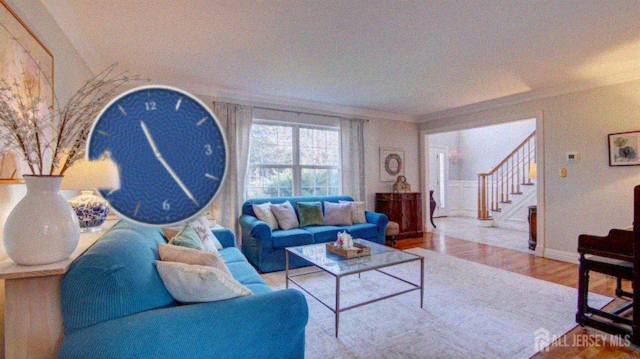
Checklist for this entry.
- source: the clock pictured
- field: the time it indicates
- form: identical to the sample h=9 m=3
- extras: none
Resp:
h=11 m=25
